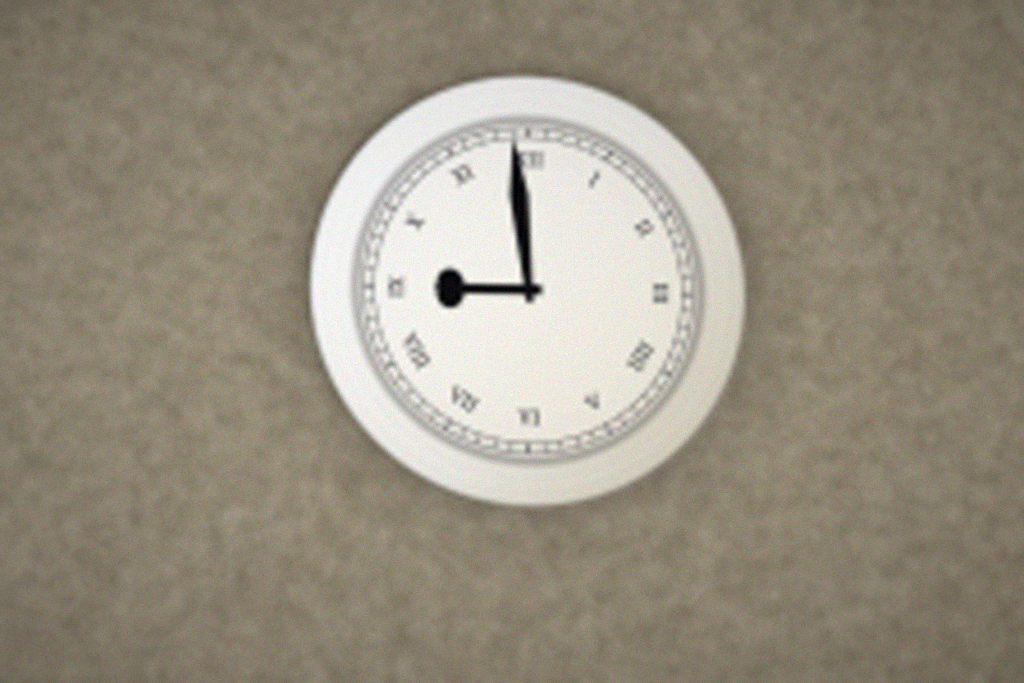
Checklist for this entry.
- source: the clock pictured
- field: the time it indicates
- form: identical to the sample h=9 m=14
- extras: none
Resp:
h=8 m=59
